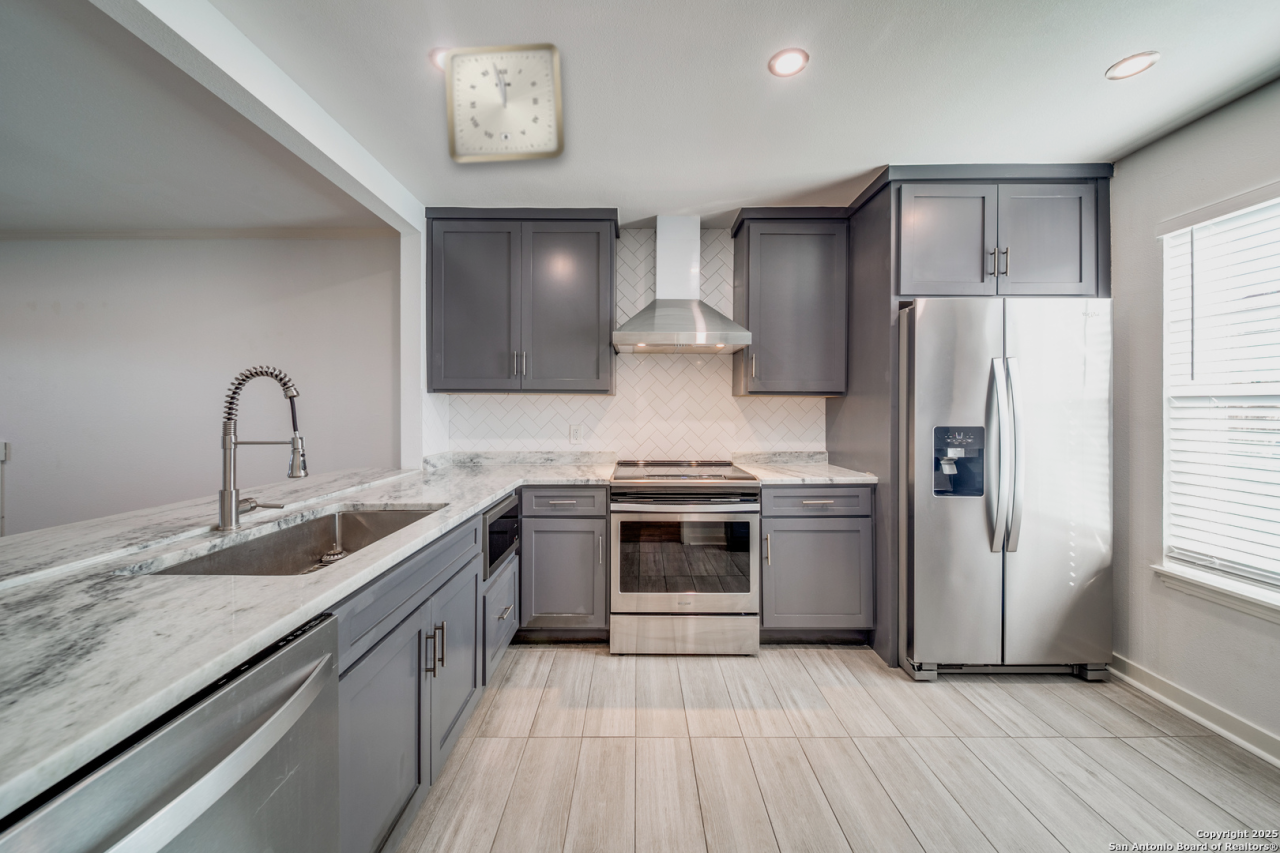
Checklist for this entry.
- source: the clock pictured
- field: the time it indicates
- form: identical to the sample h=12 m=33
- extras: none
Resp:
h=11 m=58
